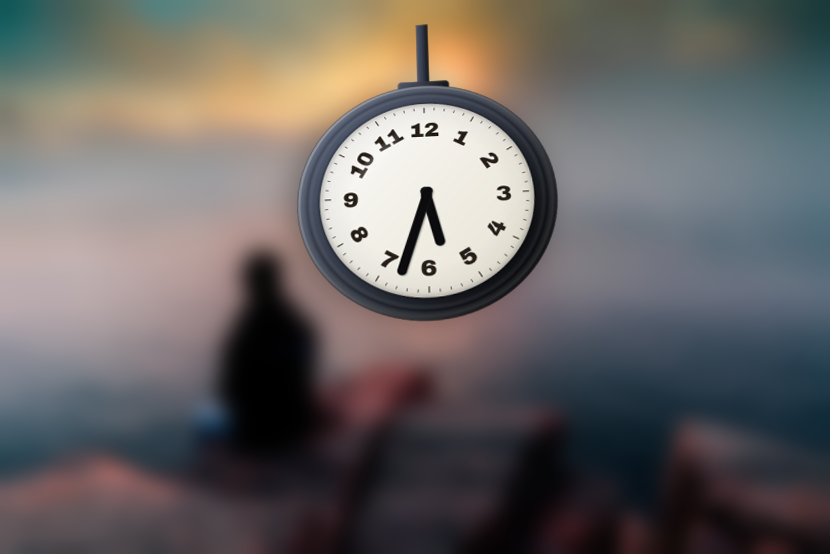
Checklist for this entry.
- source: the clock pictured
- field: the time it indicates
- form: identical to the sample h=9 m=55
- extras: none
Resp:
h=5 m=33
